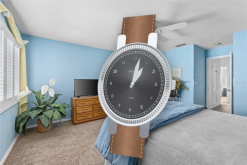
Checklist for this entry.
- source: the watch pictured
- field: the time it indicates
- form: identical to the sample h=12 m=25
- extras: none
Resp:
h=1 m=2
